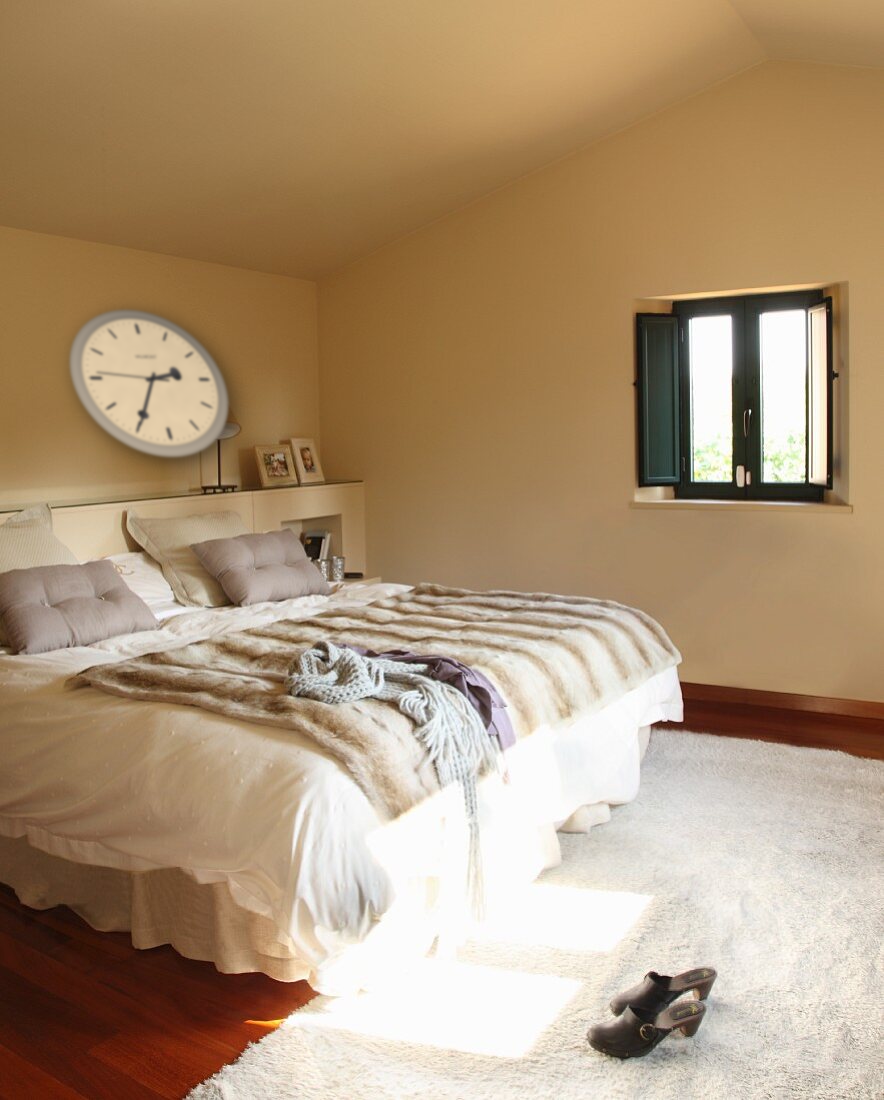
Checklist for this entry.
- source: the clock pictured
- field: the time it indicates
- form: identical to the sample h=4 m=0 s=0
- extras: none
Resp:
h=2 m=34 s=46
